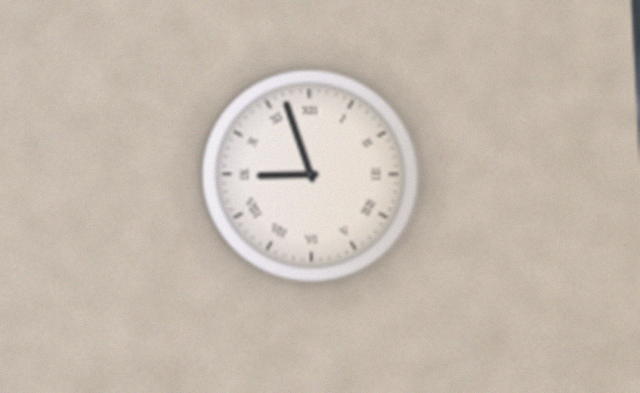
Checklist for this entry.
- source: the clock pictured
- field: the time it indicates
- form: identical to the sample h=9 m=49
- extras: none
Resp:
h=8 m=57
